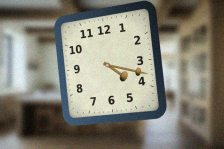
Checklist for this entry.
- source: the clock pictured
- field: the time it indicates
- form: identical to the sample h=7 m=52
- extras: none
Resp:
h=4 m=18
